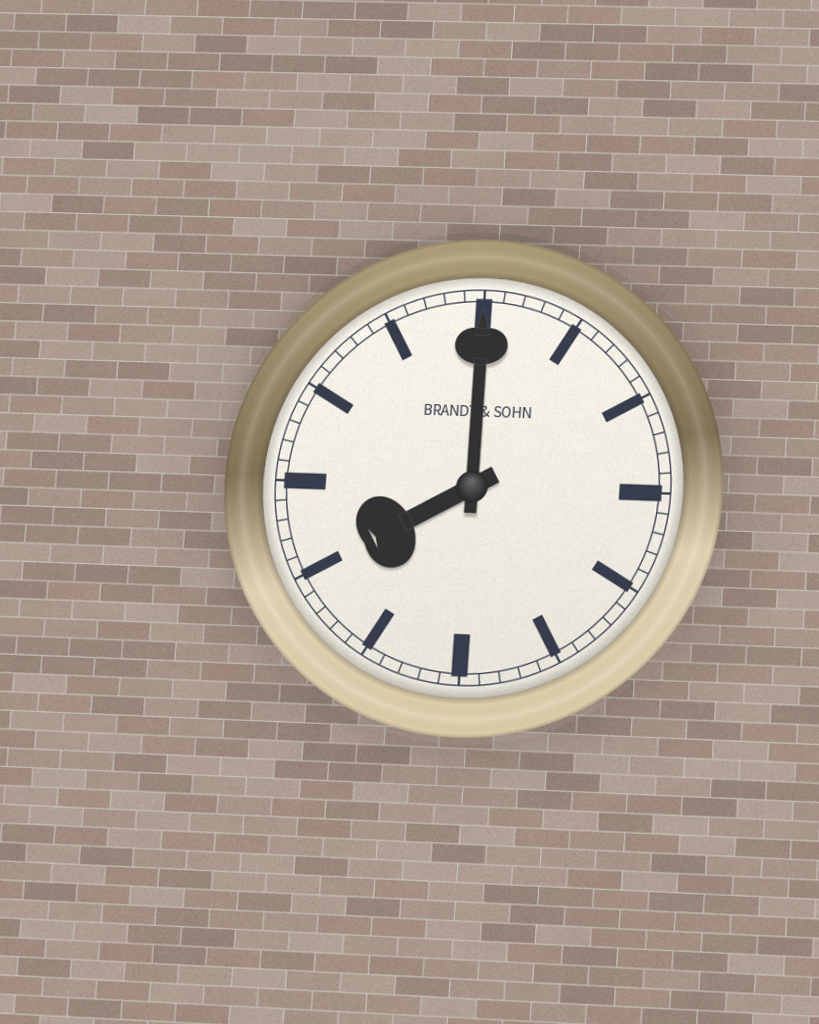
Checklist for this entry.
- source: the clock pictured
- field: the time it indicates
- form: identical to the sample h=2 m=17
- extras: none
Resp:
h=8 m=0
